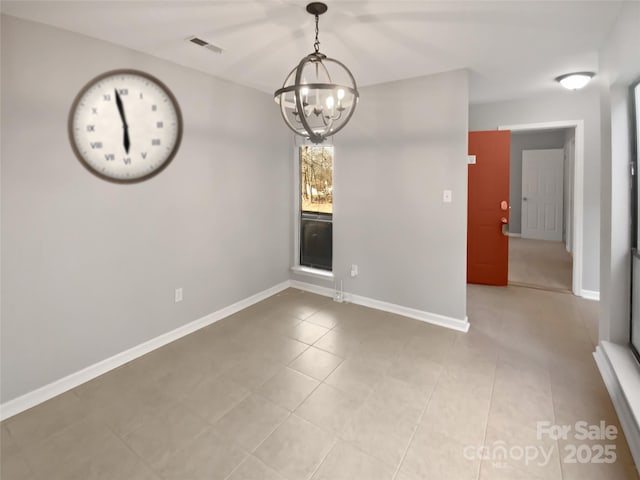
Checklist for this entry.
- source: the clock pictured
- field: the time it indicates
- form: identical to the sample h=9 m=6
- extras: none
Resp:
h=5 m=58
